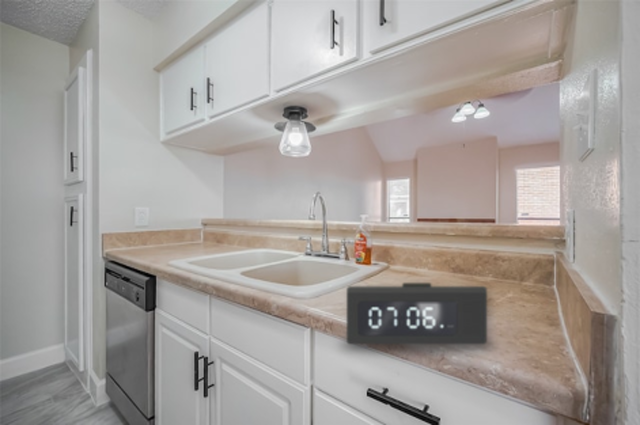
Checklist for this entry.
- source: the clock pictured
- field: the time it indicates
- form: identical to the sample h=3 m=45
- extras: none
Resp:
h=7 m=6
